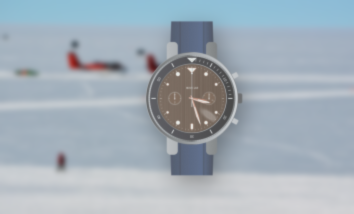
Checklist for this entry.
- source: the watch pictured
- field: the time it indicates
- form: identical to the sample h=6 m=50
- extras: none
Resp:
h=3 m=27
